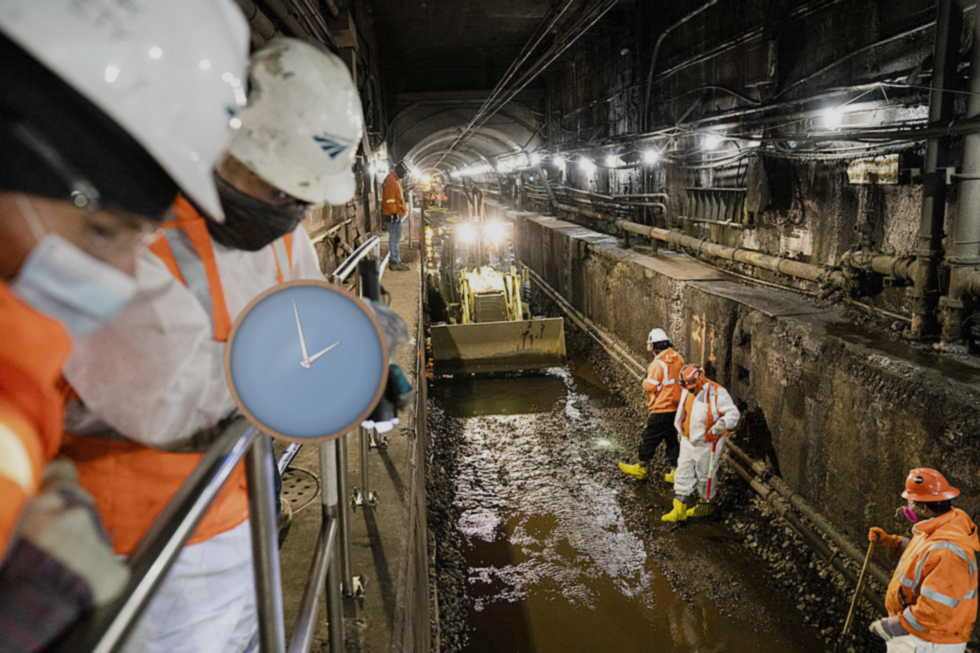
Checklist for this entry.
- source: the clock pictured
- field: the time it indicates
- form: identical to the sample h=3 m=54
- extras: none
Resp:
h=1 m=58
